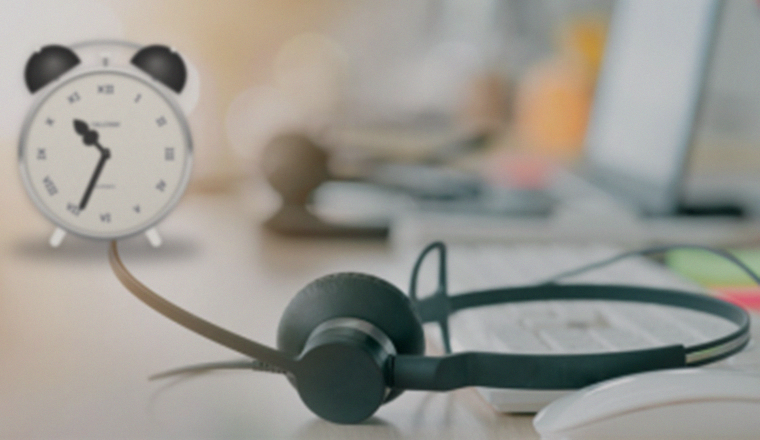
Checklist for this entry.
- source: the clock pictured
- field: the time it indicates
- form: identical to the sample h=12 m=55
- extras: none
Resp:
h=10 m=34
